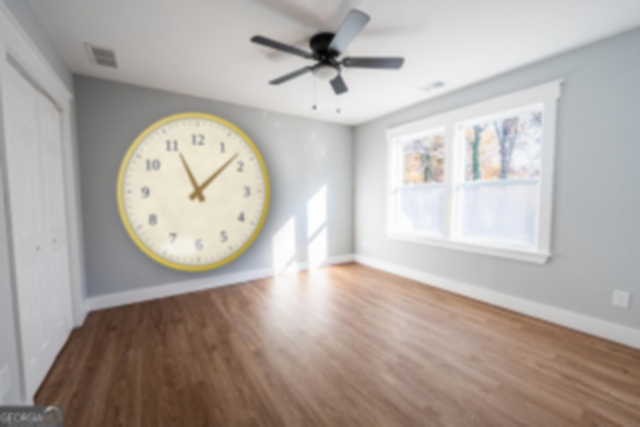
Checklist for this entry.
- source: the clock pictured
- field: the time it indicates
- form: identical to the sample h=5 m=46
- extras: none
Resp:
h=11 m=8
